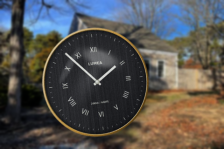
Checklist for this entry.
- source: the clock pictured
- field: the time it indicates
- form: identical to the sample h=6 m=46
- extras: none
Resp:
h=1 m=53
